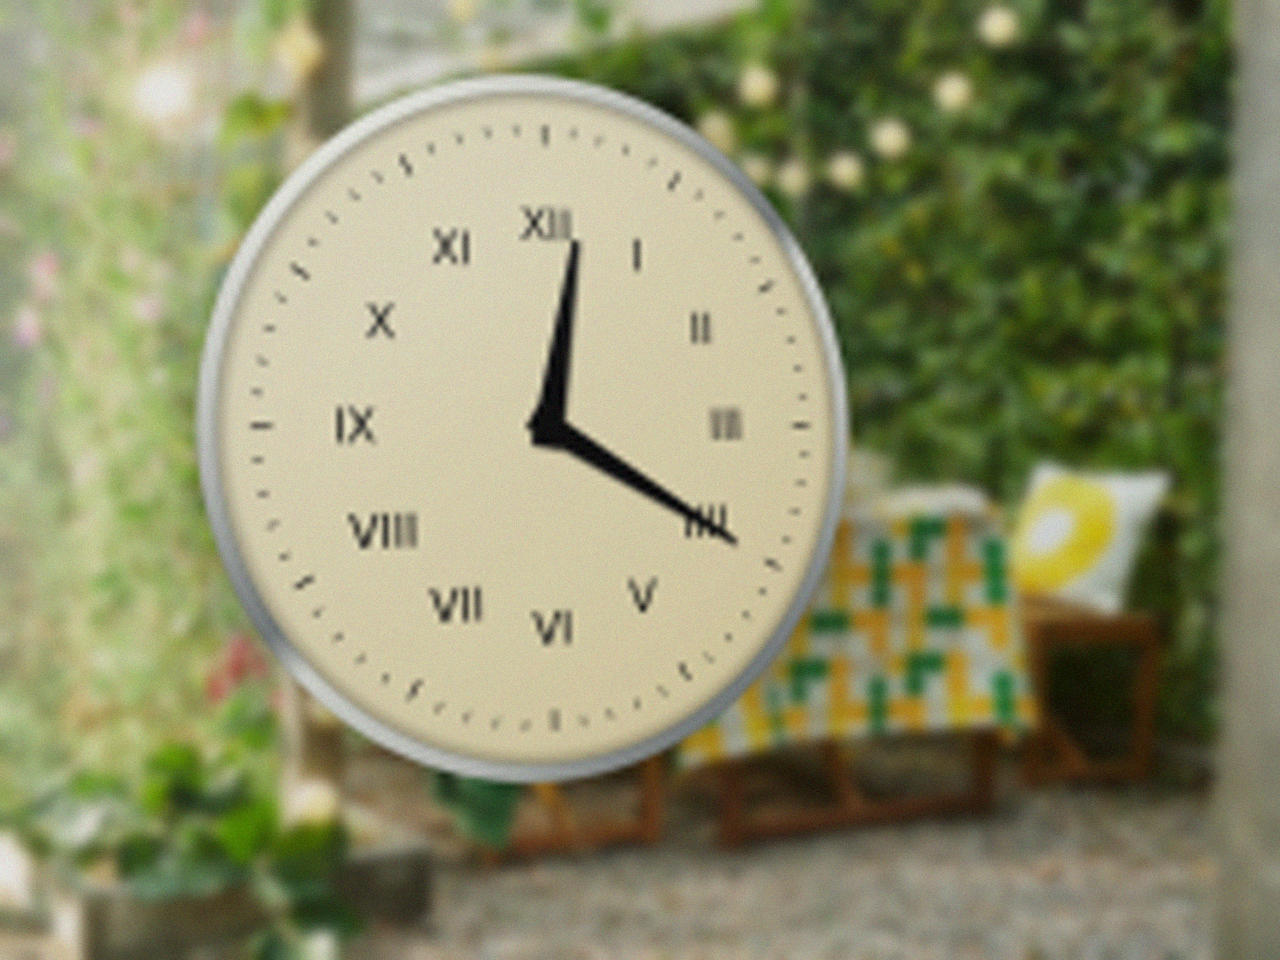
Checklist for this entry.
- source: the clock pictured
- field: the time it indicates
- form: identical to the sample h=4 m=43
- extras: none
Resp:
h=12 m=20
